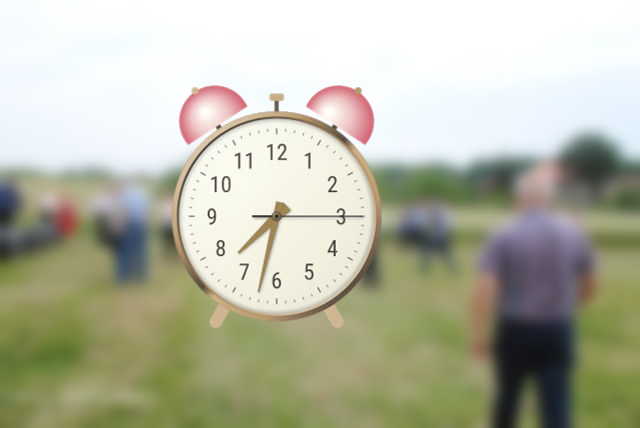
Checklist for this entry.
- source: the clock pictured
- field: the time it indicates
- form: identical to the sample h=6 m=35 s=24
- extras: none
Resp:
h=7 m=32 s=15
